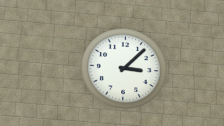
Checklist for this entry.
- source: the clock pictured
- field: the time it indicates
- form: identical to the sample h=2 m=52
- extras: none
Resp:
h=3 m=7
